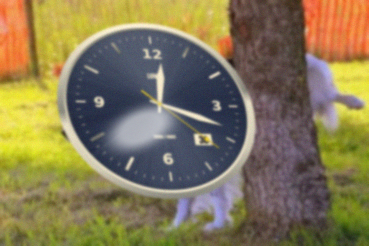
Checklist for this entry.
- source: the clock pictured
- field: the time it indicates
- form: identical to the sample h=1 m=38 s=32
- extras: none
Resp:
h=12 m=18 s=22
